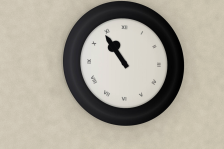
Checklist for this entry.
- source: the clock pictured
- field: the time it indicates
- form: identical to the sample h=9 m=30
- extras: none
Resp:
h=10 m=54
